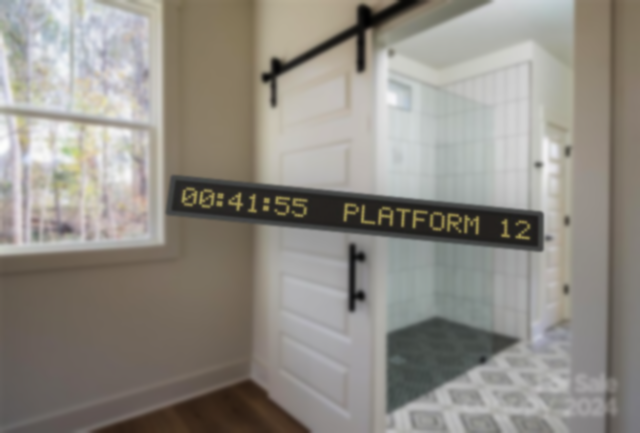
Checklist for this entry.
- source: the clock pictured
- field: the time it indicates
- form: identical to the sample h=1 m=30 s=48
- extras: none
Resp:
h=0 m=41 s=55
